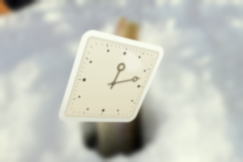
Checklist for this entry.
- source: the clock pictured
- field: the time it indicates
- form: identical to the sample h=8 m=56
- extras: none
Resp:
h=12 m=12
